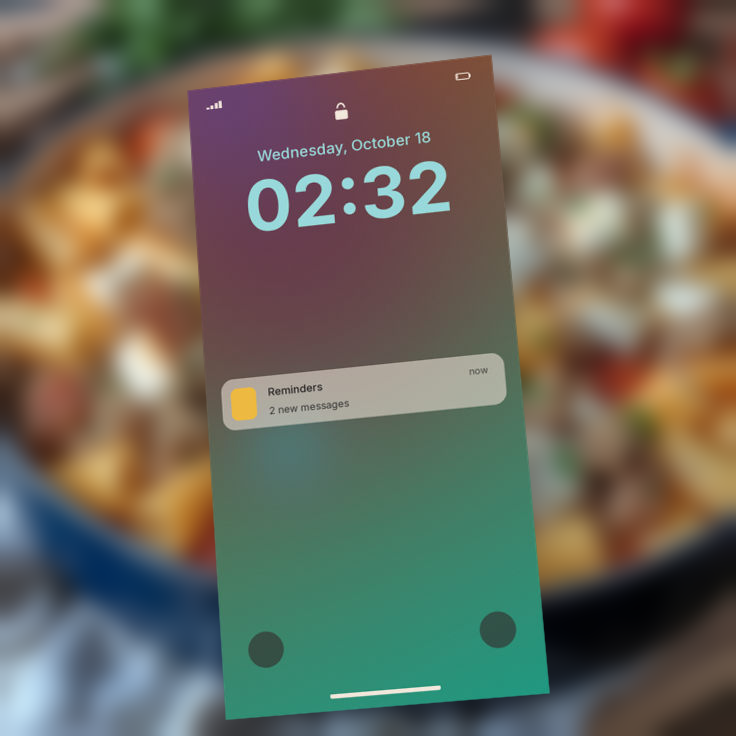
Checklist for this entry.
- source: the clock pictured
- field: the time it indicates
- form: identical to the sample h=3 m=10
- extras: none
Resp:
h=2 m=32
